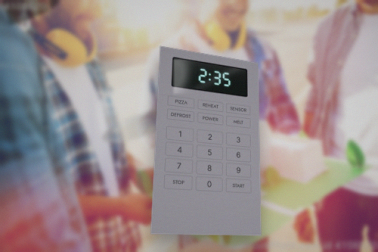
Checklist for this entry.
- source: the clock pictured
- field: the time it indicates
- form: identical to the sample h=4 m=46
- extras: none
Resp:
h=2 m=35
